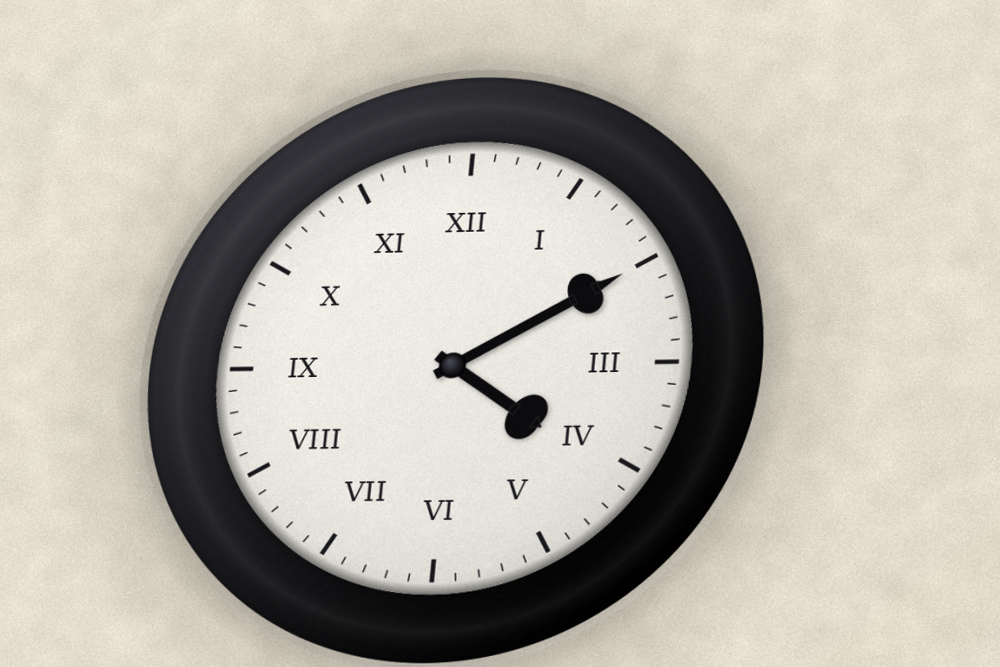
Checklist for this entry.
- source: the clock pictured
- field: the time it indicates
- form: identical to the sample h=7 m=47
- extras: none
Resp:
h=4 m=10
